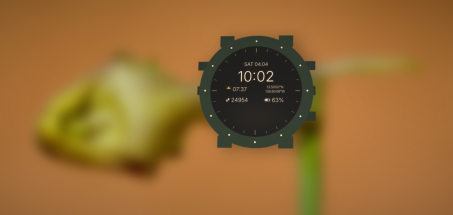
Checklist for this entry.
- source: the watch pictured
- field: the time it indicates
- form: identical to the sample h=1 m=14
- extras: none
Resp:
h=10 m=2
